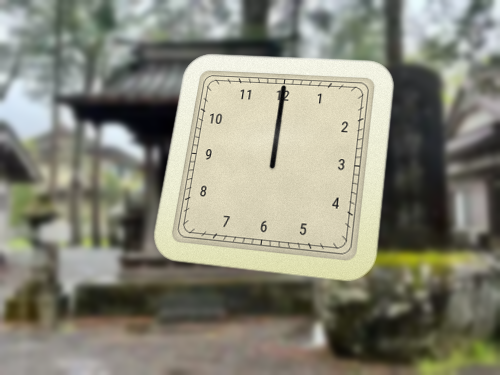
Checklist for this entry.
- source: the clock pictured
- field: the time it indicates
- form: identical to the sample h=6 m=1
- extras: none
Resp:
h=12 m=0
